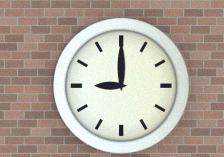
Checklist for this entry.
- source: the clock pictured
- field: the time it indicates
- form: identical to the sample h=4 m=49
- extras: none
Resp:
h=9 m=0
